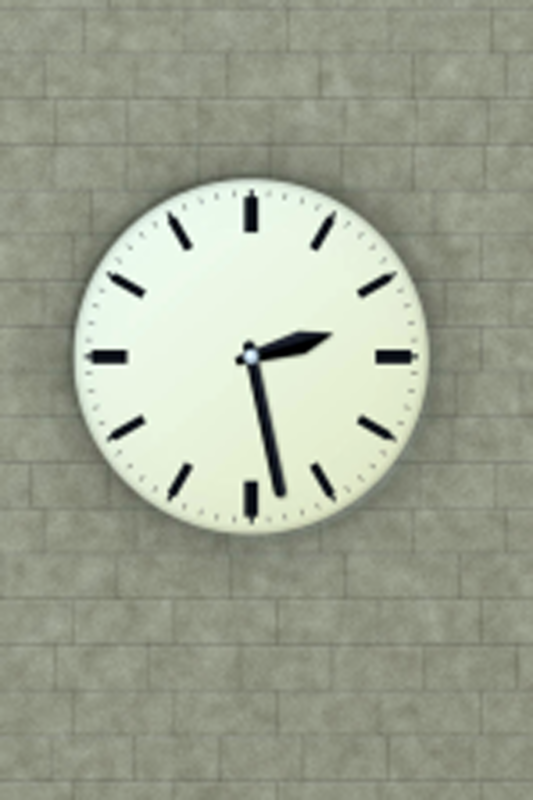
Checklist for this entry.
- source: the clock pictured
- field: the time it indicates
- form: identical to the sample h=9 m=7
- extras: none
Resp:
h=2 m=28
